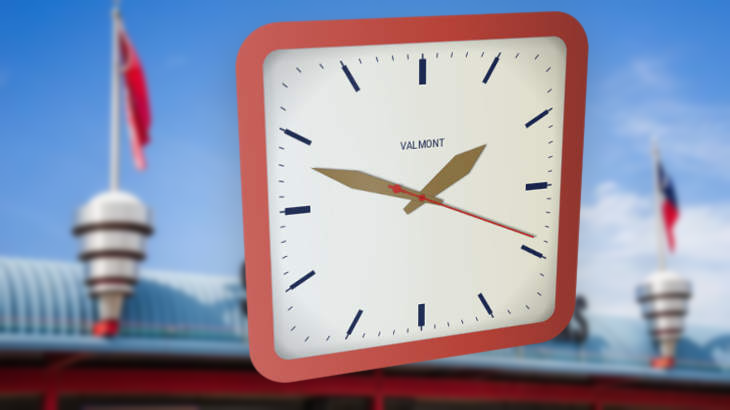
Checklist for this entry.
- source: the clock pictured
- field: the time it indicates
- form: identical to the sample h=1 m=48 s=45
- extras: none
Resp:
h=1 m=48 s=19
